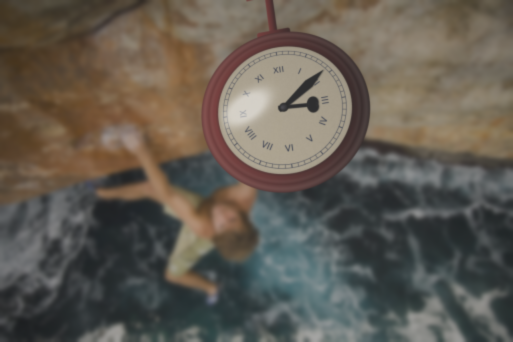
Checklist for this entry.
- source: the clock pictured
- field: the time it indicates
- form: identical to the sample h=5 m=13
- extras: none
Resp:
h=3 m=9
